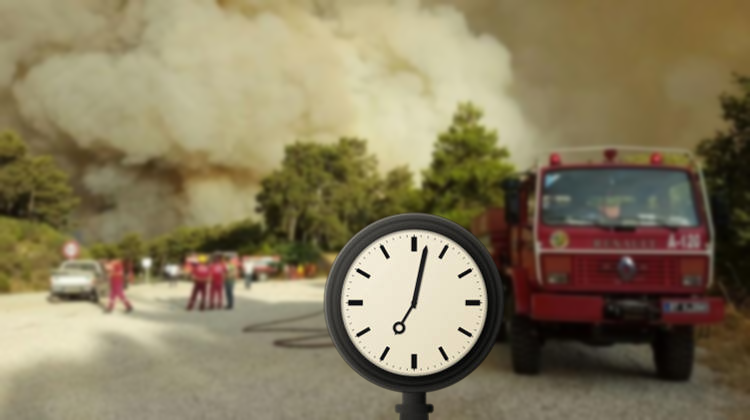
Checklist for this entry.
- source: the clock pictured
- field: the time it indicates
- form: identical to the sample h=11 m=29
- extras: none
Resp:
h=7 m=2
